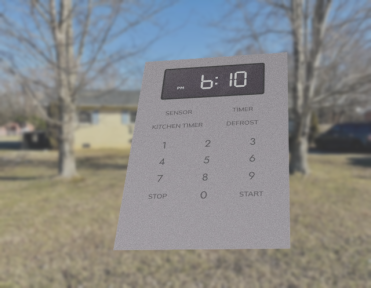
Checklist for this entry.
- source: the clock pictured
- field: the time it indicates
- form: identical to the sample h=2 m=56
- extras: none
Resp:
h=6 m=10
